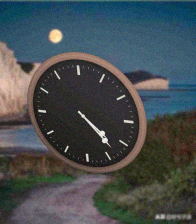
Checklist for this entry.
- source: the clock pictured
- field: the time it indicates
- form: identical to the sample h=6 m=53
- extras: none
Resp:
h=4 m=23
